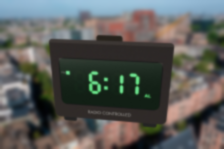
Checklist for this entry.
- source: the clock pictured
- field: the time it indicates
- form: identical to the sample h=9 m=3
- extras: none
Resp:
h=6 m=17
